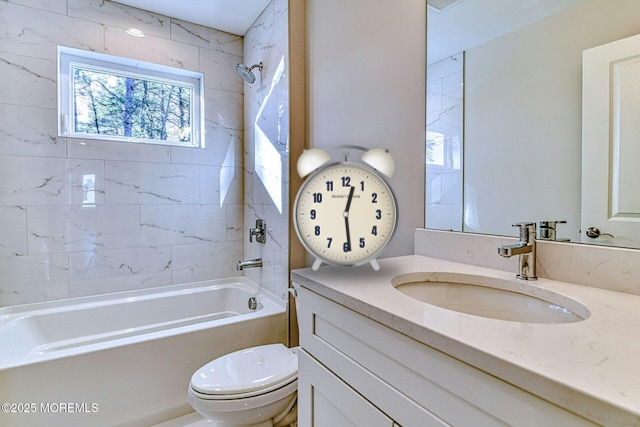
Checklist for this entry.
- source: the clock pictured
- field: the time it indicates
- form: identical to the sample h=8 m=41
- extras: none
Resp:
h=12 m=29
